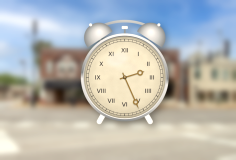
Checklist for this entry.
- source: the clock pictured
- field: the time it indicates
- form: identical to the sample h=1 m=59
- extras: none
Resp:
h=2 m=26
